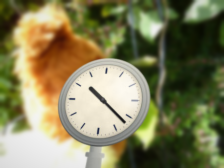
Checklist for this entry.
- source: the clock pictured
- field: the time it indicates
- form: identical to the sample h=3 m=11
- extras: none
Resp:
h=10 m=22
